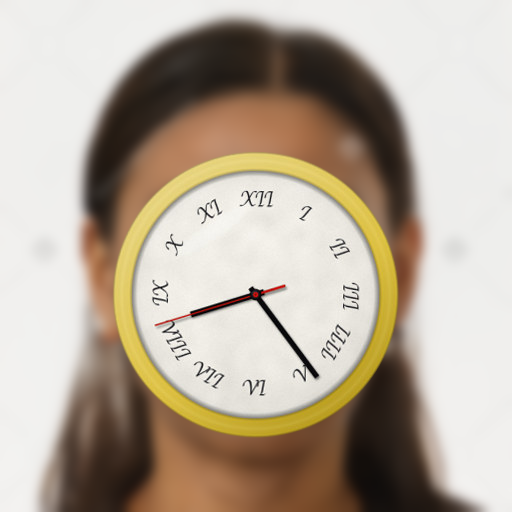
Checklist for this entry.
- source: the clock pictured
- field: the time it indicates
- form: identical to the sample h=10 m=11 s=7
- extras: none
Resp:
h=8 m=23 s=42
